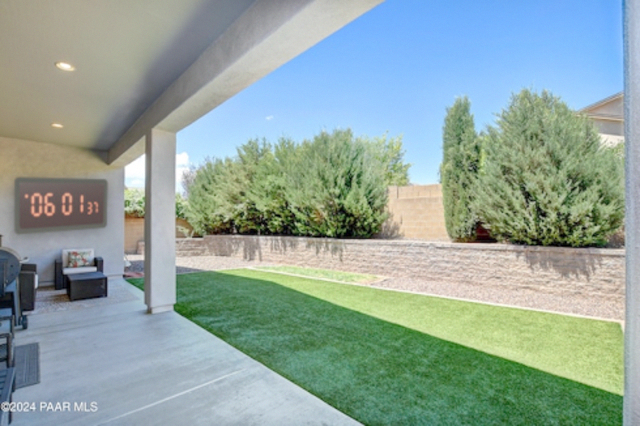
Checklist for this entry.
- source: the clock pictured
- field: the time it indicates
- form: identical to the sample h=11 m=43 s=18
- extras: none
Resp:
h=6 m=1 s=37
